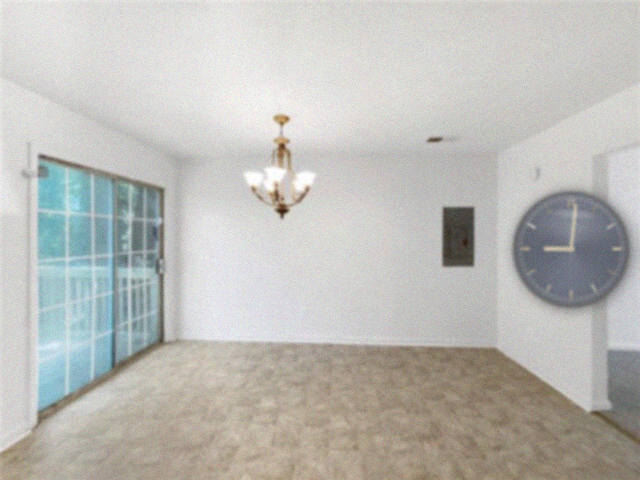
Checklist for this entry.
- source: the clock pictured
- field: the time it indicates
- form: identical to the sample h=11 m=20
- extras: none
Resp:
h=9 m=1
